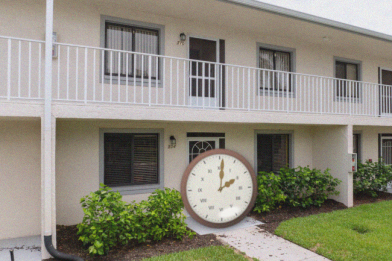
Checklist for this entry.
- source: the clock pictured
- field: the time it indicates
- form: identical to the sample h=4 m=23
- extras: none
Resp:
h=2 m=1
